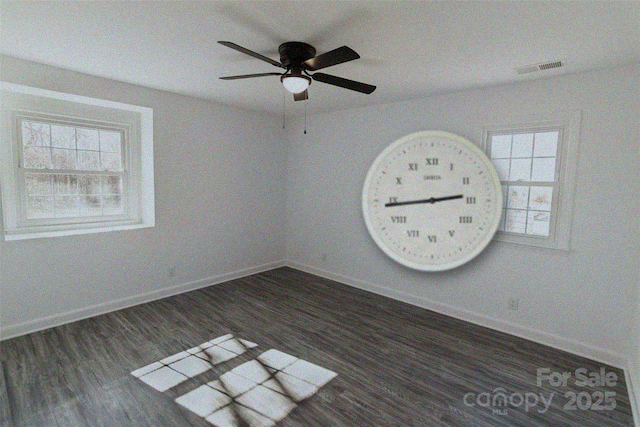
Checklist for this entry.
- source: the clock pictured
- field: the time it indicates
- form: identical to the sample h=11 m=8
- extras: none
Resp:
h=2 m=44
